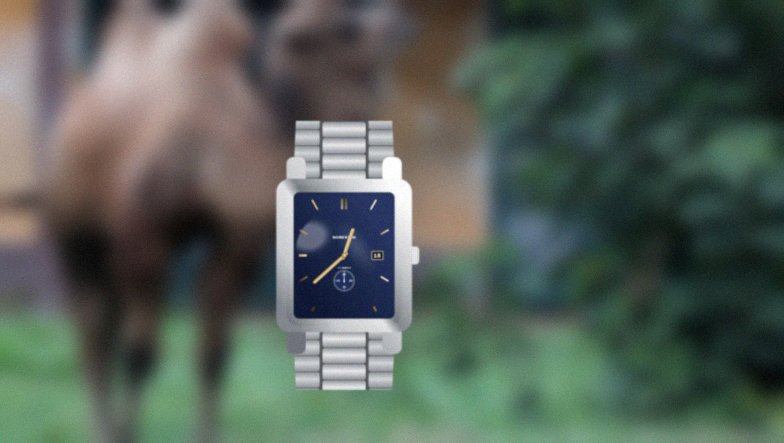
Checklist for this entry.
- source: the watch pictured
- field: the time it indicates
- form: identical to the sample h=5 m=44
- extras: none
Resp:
h=12 m=38
